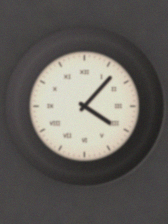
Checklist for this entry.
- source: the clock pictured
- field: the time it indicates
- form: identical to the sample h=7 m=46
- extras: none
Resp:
h=4 m=7
